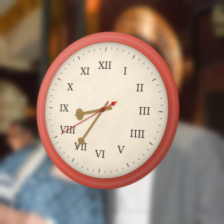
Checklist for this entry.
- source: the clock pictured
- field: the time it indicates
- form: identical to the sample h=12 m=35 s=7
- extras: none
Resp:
h=8 m=35 s=40
